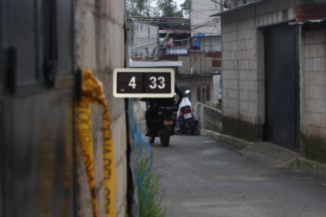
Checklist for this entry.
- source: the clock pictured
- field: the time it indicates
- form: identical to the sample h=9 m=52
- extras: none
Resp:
h=4 m=33
